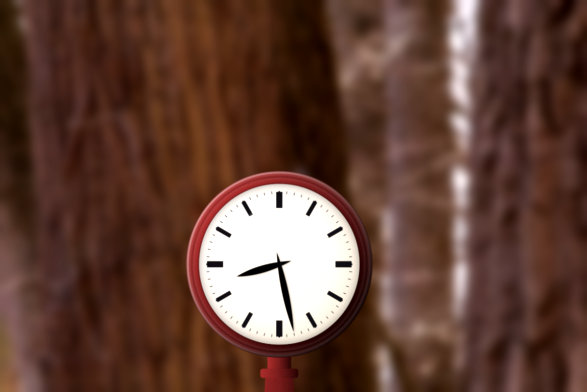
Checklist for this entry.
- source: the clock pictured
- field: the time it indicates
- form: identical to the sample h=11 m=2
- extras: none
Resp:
h=8 m=28
